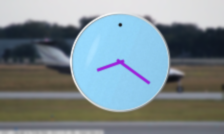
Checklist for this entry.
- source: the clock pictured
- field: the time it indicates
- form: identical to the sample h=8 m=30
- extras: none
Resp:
h=8 m=21
